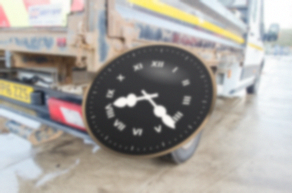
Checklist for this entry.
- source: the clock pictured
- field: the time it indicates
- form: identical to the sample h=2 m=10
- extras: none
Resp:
h=8 m=22
